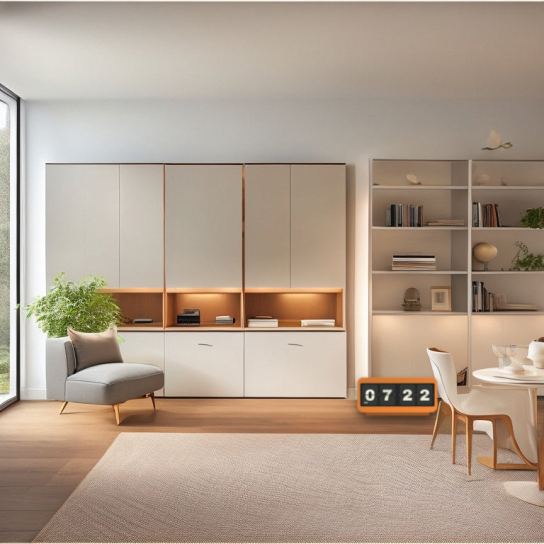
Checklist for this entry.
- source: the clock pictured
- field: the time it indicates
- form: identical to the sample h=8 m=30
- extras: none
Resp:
h=7 m=22
